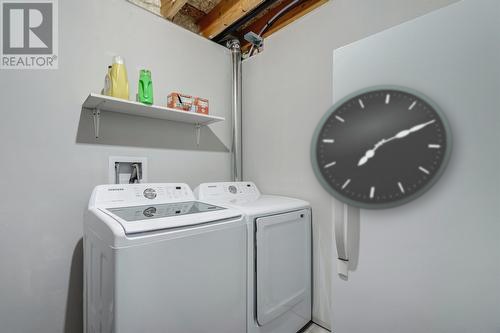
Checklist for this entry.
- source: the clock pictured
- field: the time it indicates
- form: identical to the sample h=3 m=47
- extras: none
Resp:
h=7 m=10
